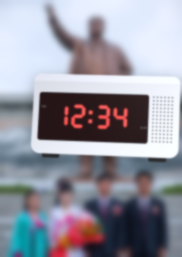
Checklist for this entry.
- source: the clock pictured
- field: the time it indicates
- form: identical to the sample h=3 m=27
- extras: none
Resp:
h=12 m=34
